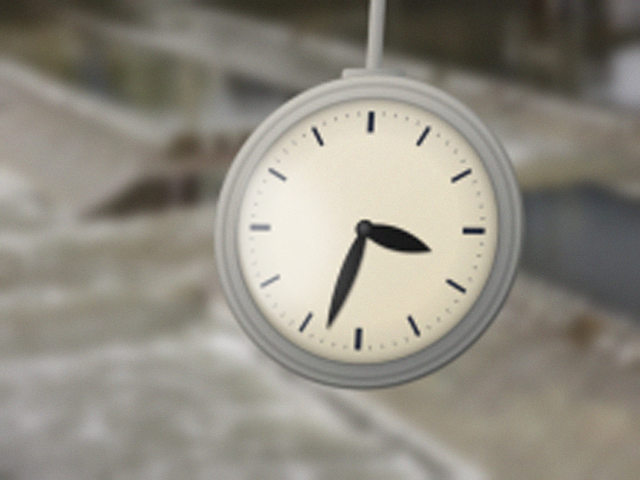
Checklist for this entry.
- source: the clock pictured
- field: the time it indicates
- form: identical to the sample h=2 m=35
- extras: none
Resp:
h=3 m=33
